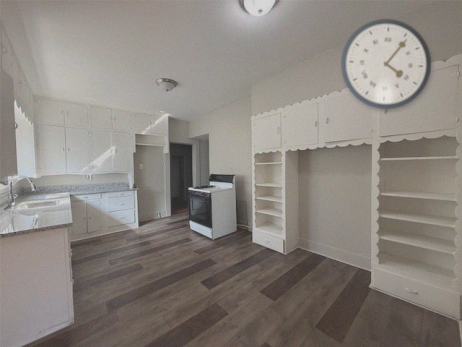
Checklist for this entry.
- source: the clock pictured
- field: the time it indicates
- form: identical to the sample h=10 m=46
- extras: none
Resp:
h=4 m=6
